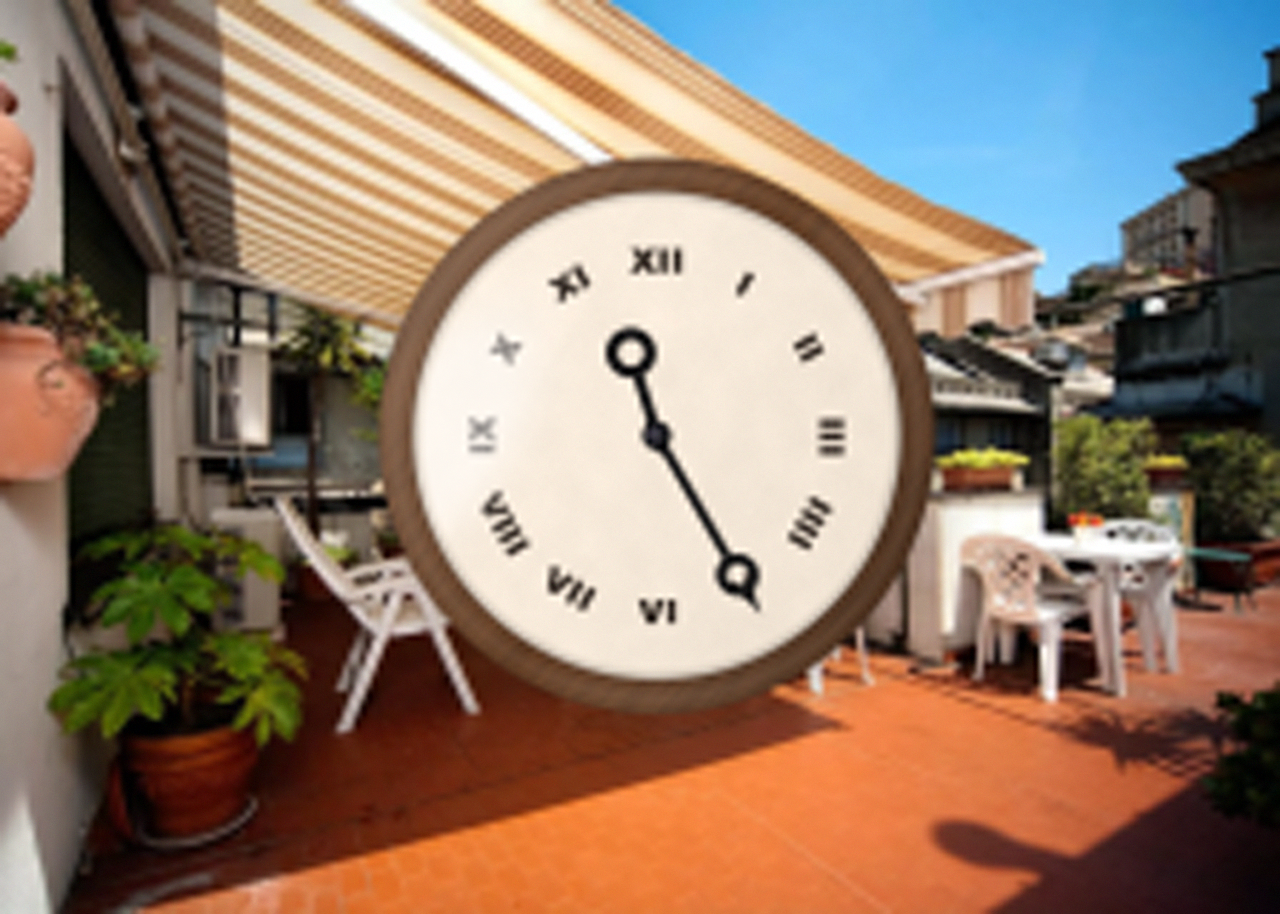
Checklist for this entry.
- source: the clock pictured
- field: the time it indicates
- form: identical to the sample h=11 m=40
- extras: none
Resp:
h=11 m=25
